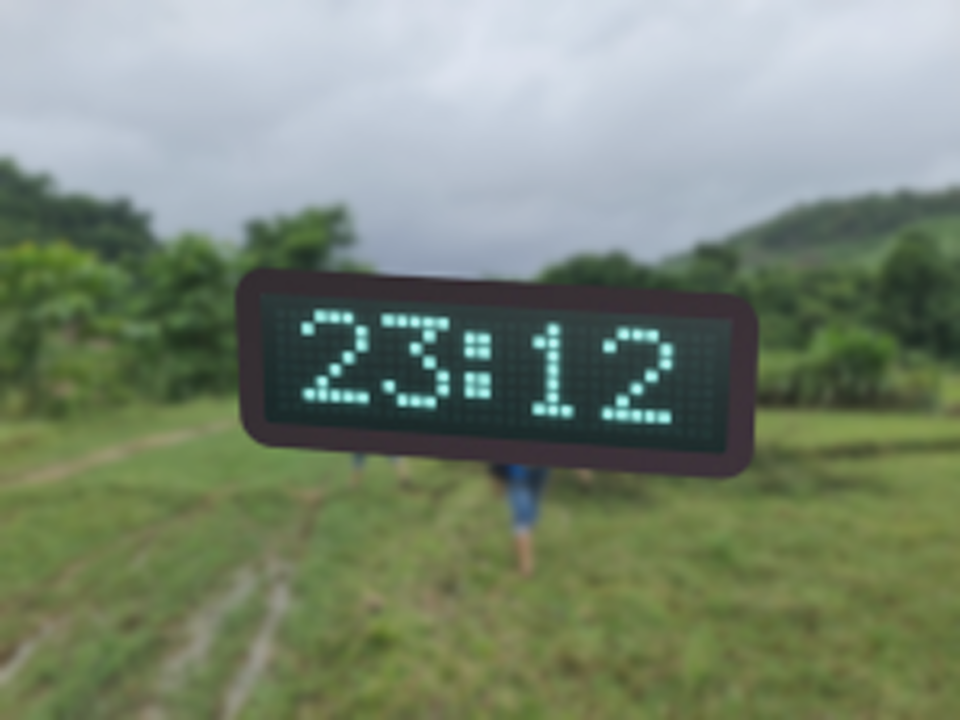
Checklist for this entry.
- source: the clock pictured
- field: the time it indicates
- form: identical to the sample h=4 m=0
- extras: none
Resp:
h=23 m=12
